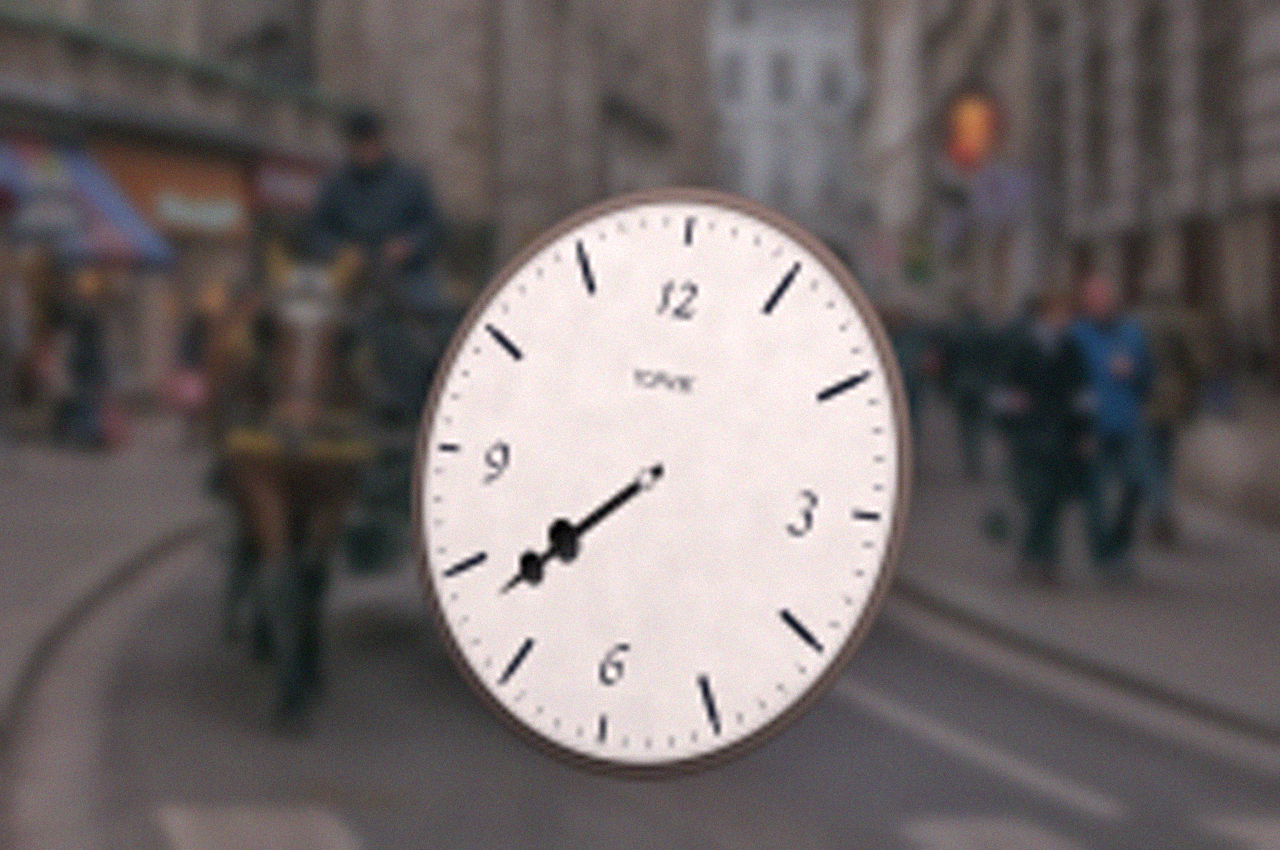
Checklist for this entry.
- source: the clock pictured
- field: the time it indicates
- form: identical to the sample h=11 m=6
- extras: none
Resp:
h=7 m=38
